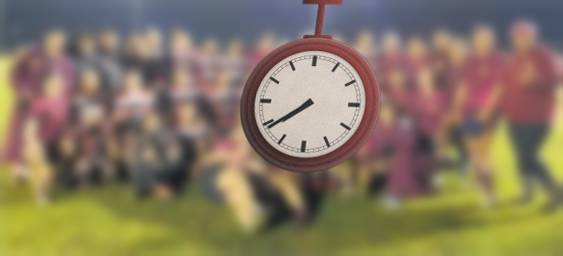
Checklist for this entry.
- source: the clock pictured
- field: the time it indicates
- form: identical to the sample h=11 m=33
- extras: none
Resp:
h=7 m=39
